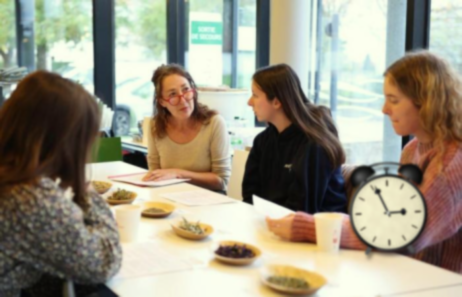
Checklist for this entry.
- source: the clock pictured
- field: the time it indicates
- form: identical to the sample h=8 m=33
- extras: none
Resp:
h=2 m=56
